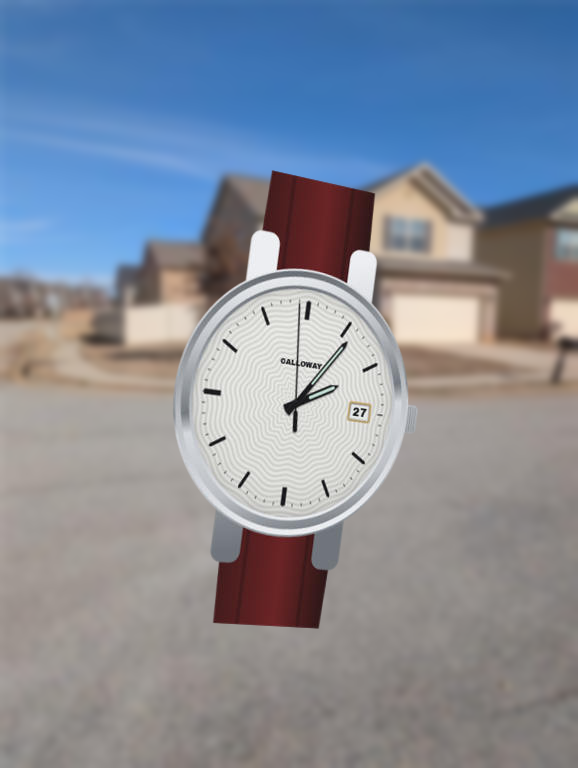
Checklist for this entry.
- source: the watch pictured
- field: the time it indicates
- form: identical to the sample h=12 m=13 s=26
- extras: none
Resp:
h=2 m=5 s=59
